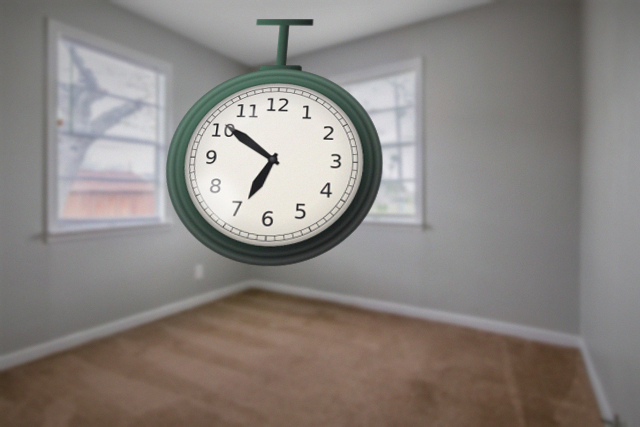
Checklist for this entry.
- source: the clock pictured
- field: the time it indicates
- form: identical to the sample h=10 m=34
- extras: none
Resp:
h=6 m=51
